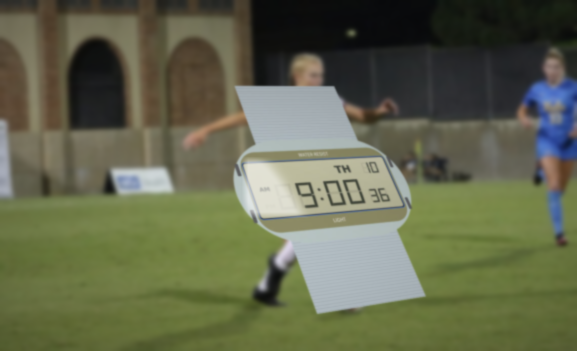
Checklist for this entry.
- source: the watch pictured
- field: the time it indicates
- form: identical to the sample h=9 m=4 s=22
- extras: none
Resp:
h=9 m=0 s=36
